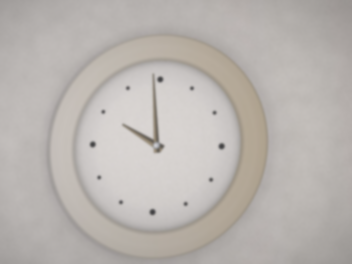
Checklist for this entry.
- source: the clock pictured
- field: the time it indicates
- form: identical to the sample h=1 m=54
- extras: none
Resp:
h=9 m=59
